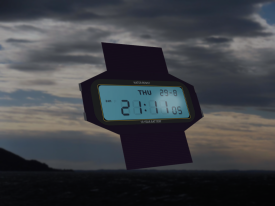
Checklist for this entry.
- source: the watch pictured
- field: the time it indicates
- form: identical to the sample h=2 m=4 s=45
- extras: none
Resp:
h=21 m=11 s=5
